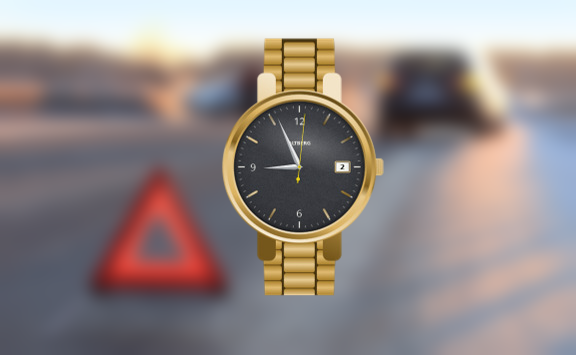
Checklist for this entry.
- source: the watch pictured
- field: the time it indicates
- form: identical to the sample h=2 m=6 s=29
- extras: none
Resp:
h=8 m=56 s=1
